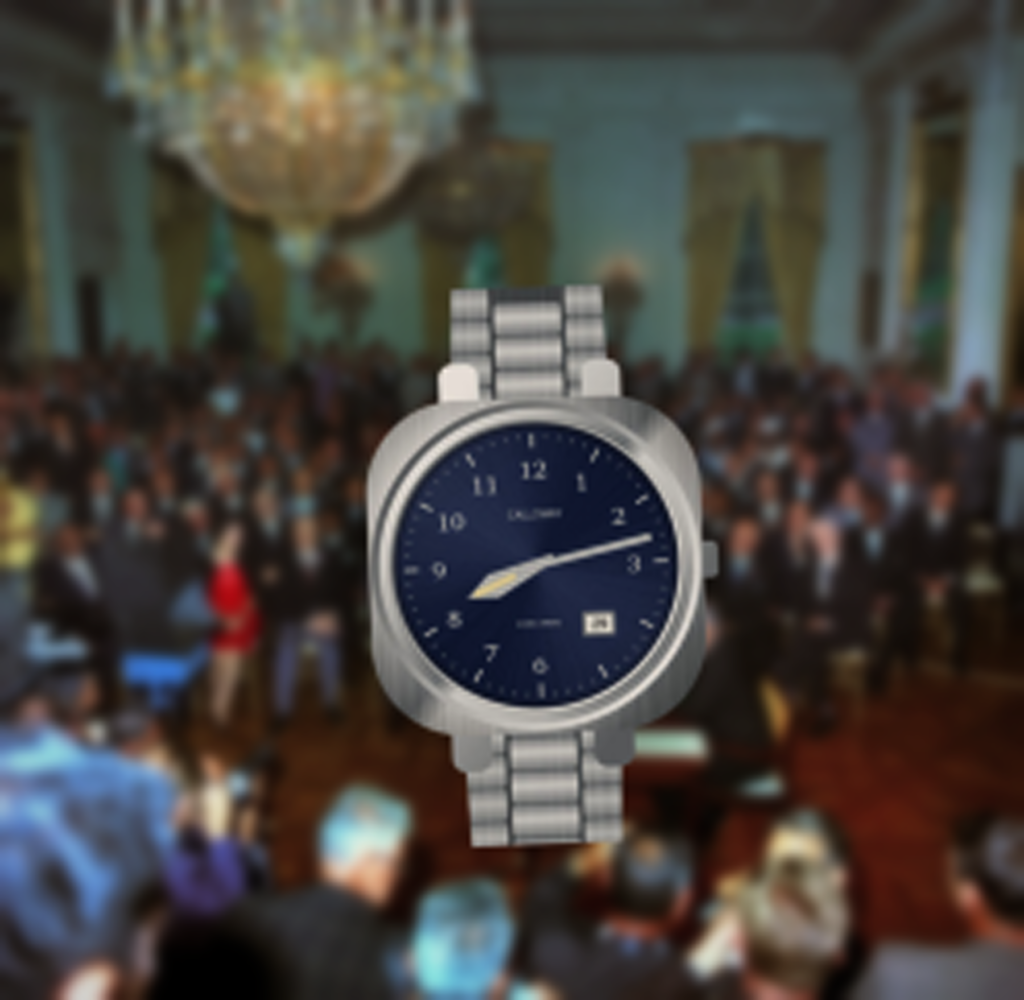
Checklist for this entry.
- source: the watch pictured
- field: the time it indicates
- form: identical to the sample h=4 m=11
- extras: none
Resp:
h=8 m=13
